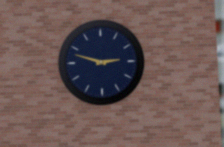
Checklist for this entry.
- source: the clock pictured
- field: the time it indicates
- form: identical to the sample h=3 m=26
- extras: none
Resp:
h=2 m=48
